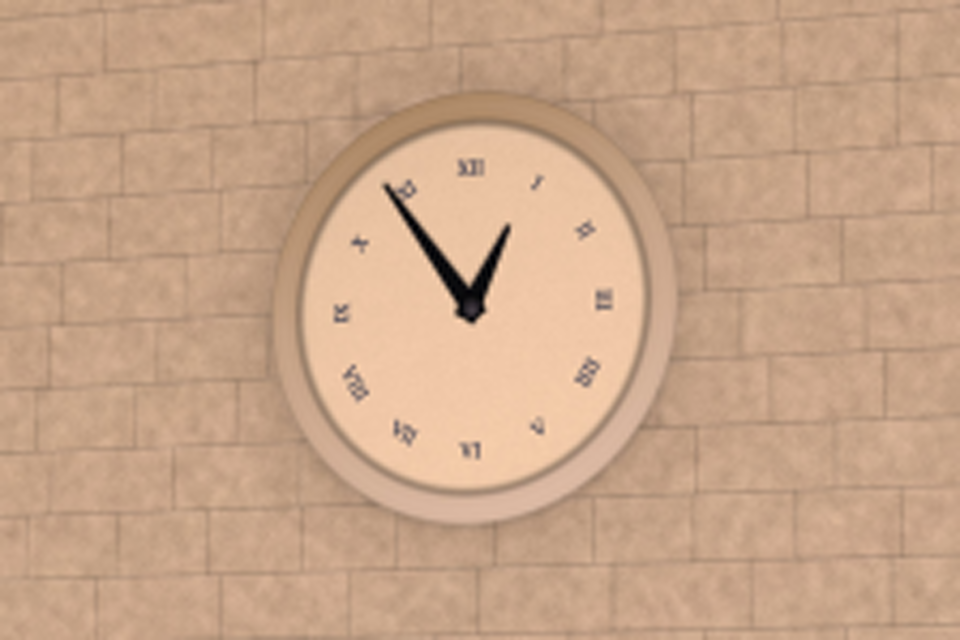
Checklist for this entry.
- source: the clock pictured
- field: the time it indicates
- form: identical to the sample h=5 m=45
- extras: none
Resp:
h=12 m=54
